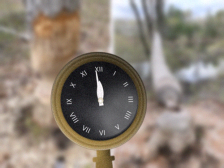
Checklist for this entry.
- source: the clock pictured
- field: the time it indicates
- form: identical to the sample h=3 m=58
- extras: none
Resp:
h=11 m=59
